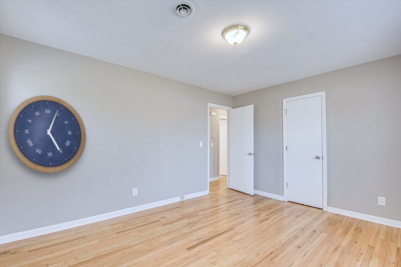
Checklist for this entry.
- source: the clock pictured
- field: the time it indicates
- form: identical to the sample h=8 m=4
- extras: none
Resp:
h=5 m=4
